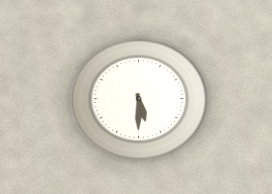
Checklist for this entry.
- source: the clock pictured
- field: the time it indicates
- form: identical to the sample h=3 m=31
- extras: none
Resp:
h=5 m=30
